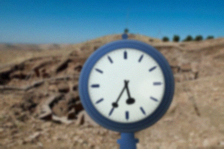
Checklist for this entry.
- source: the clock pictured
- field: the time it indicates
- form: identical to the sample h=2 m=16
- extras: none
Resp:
h=5 m=35
